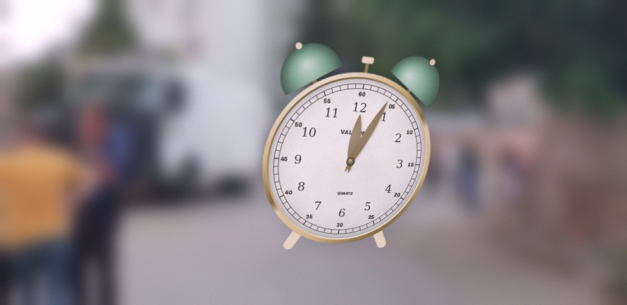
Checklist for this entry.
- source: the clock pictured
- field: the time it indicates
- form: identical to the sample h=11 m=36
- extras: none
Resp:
h=12 m=4
